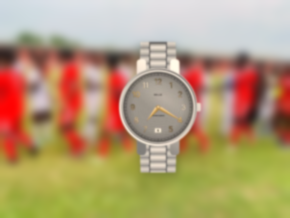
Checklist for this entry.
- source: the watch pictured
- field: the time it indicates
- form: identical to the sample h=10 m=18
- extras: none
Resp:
h=7 m=20
